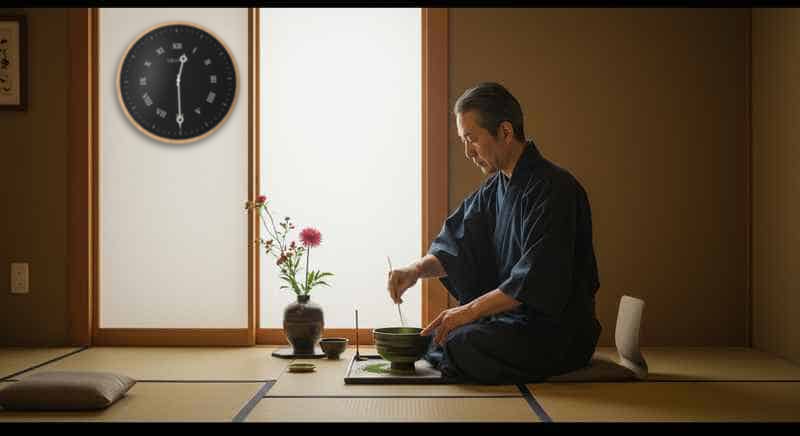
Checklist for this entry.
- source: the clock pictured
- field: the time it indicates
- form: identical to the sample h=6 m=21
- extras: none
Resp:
h=12 m=30
